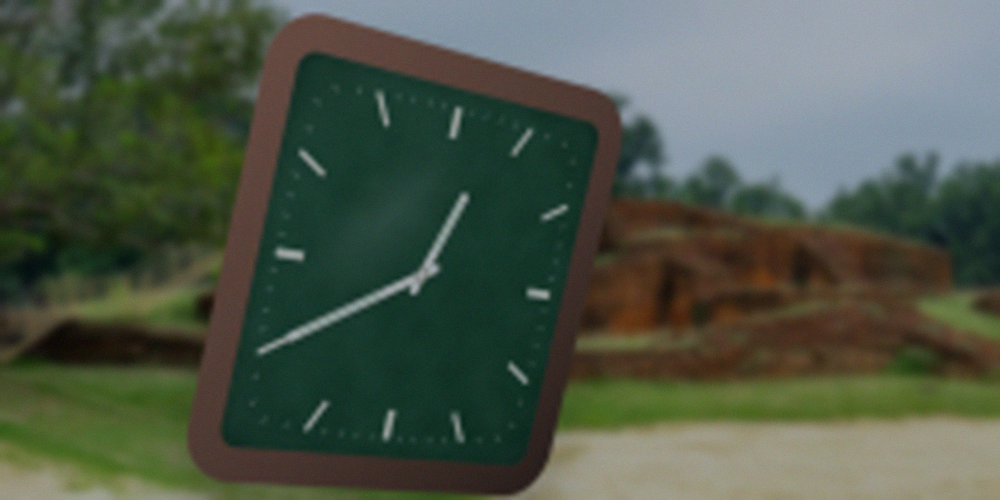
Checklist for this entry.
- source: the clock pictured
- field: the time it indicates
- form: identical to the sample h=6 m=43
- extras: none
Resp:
h=12 m=40
